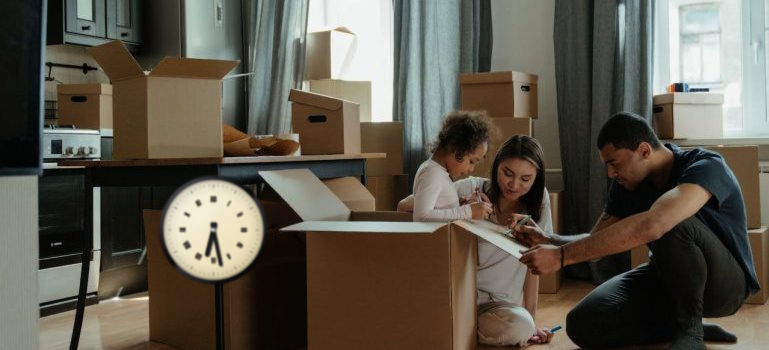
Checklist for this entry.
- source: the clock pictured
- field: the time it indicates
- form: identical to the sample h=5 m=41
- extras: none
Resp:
h=6 m=28
